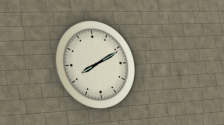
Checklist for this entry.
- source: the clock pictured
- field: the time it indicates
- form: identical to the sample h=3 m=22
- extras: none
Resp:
h=8 m=11
